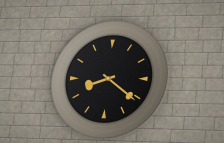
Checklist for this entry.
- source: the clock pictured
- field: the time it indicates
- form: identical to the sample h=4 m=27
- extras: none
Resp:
h=8 m=21
